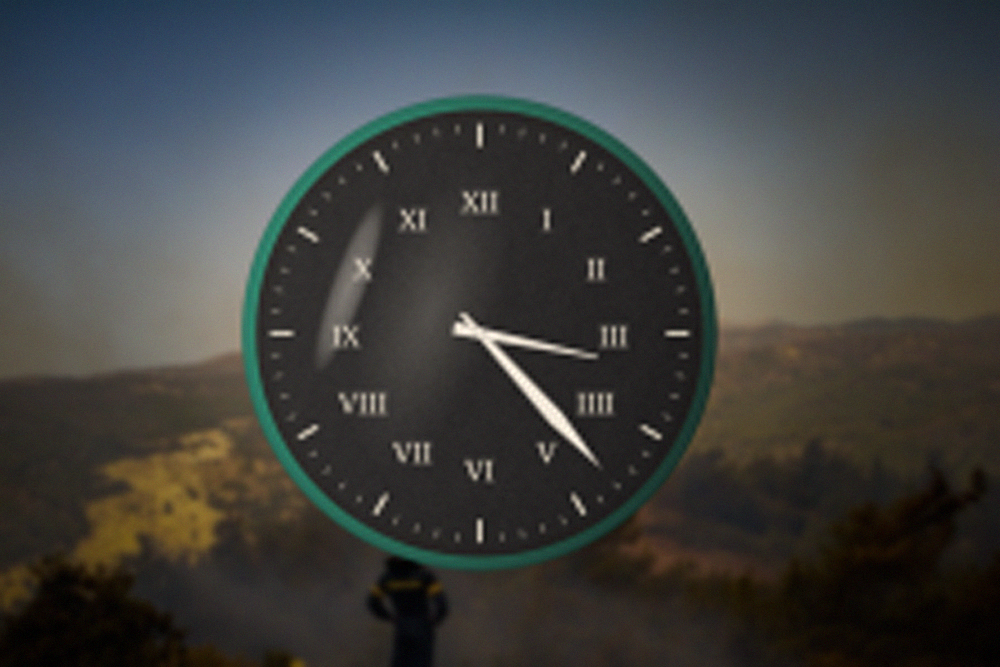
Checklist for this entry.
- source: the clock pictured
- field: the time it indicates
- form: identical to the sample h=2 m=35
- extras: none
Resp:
h=3 m=23
